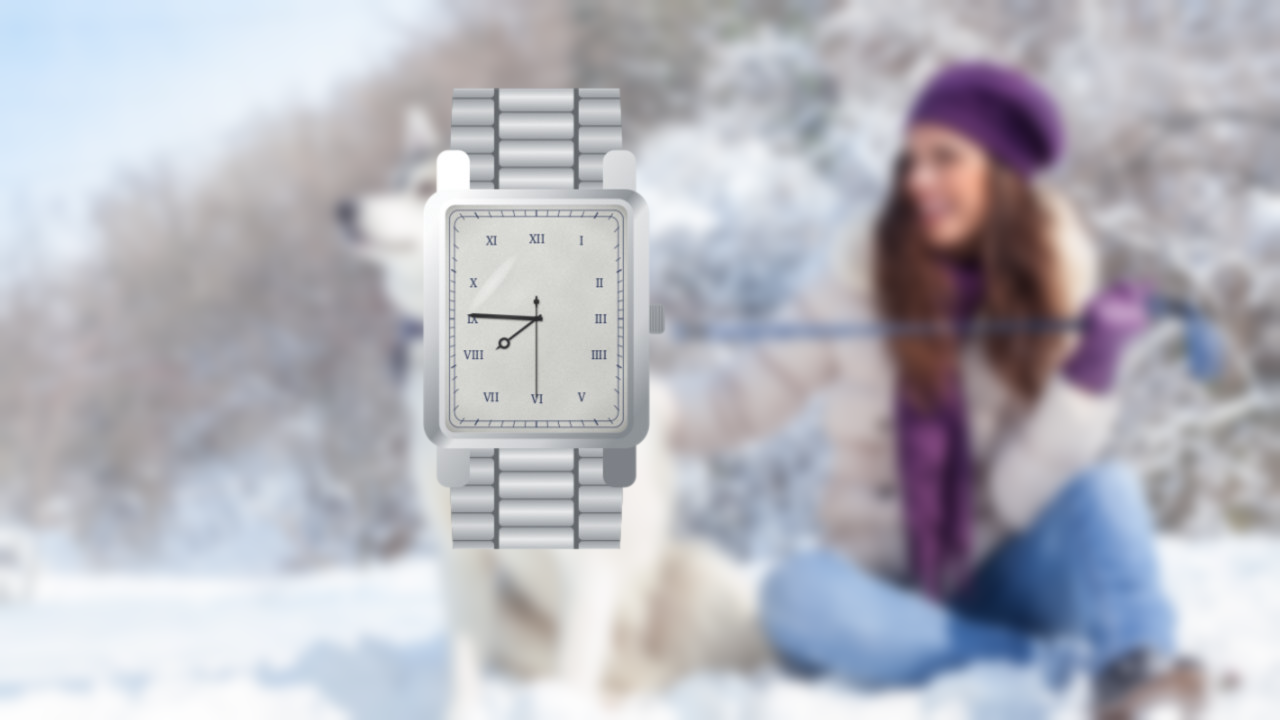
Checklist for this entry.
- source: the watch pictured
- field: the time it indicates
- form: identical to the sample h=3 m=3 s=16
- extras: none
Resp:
h=7 m=45 s=30
